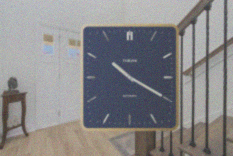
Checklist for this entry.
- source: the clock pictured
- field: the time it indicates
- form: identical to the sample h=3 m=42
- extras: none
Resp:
h=10 m=20
